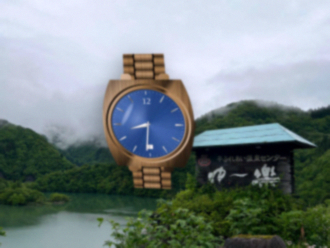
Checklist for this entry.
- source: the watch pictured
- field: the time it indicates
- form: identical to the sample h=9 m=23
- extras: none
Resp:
h=8 m=31
